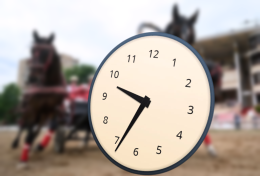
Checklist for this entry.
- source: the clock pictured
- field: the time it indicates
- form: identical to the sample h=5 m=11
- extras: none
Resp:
h=9 m=34
